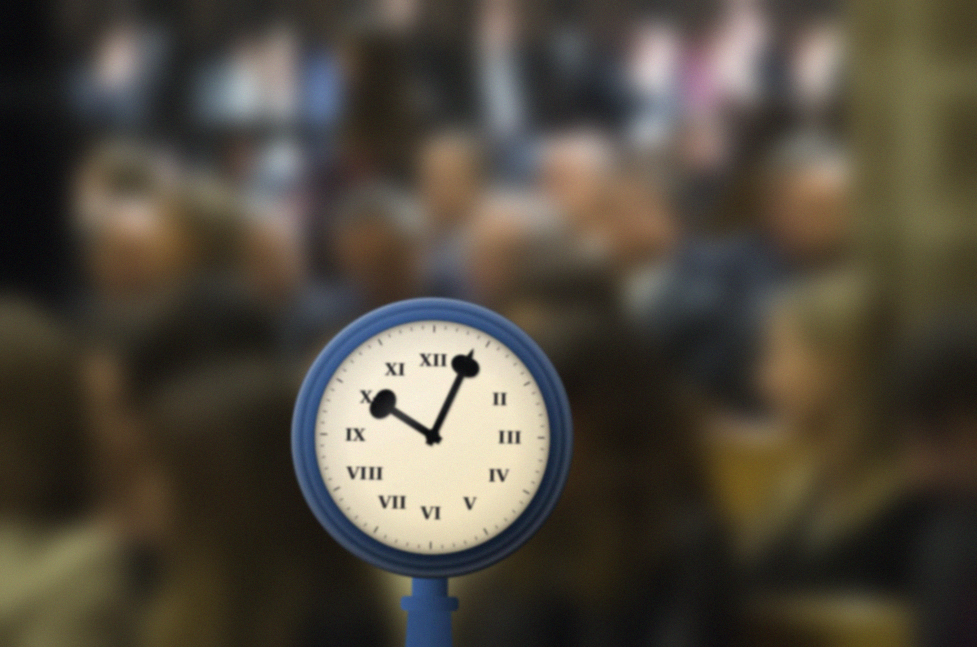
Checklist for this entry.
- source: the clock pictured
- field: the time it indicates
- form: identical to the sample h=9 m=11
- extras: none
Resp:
h=10 m=4
